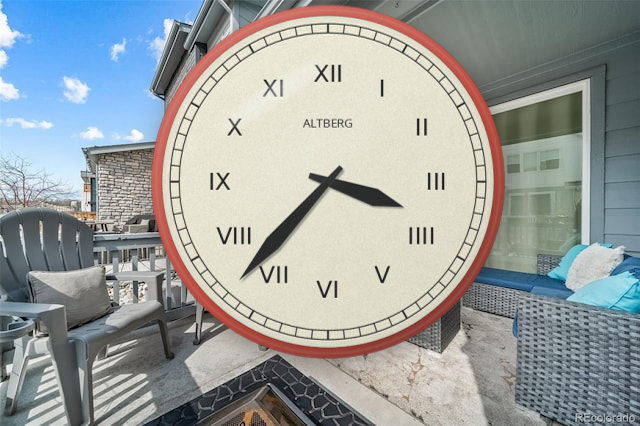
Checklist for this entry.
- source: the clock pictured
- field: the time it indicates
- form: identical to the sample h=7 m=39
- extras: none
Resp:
h=3 m=37
